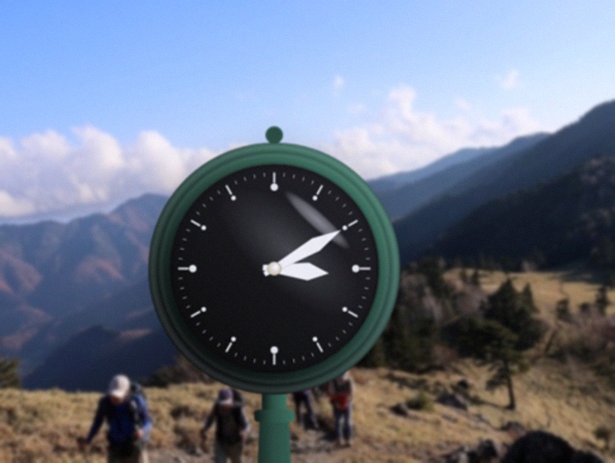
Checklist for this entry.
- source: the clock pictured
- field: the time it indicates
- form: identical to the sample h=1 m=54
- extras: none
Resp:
h=3 m=10
